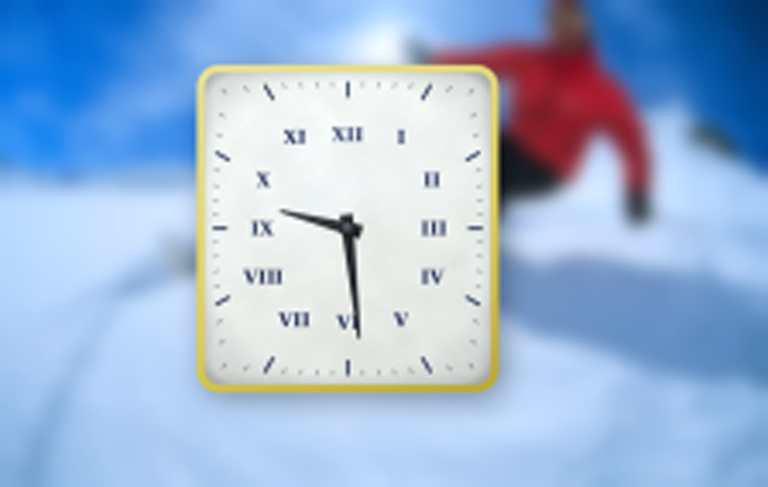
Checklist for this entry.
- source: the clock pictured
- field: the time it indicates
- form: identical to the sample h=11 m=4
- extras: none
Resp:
h=9 m=29
